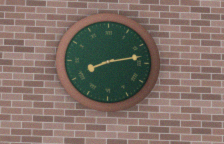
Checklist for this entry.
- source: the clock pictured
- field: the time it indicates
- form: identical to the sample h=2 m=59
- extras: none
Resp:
h=8 m=13
